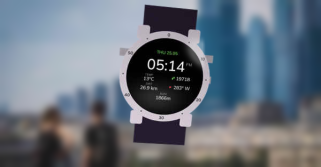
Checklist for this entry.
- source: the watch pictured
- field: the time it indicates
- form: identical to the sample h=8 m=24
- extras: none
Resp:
h=5 m=14
